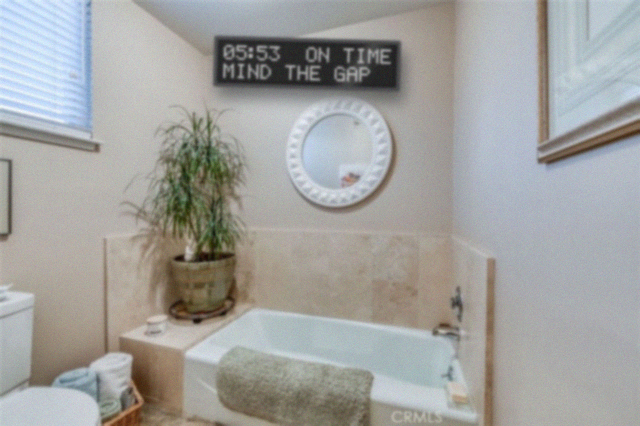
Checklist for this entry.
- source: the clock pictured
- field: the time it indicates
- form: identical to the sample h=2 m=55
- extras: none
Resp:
h=5 m=53
